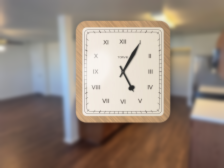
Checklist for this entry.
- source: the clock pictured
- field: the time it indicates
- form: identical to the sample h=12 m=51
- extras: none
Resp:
h=5 m=5
